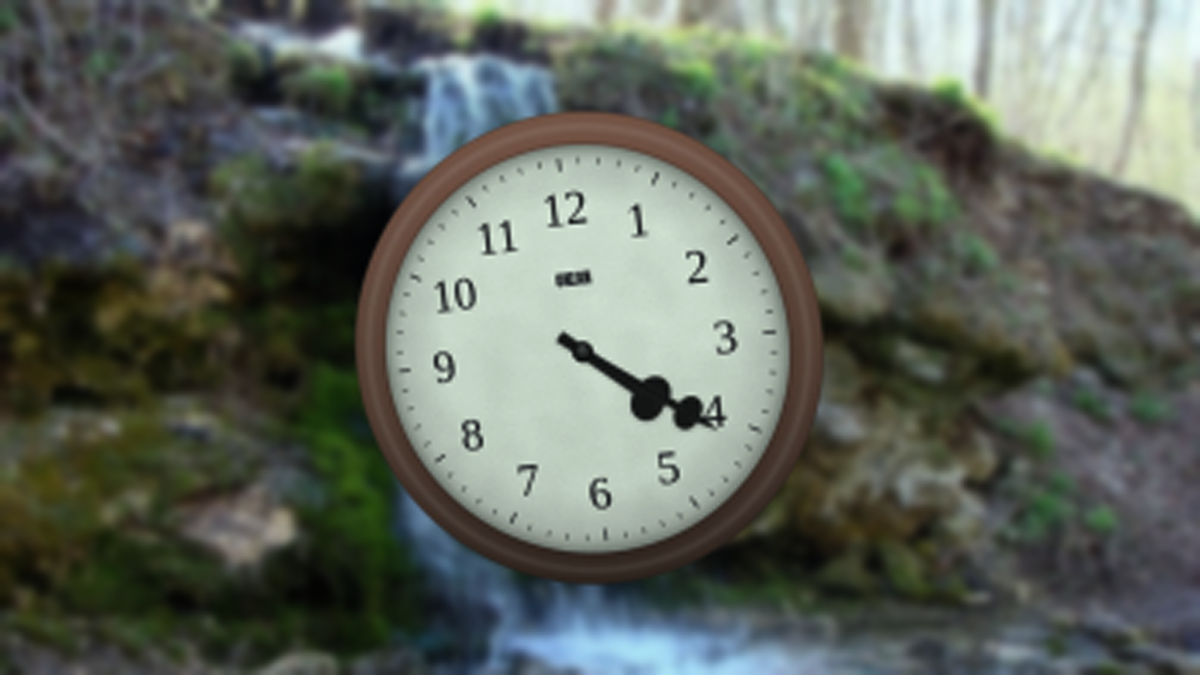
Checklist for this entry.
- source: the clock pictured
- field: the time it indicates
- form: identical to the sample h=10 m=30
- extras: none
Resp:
h=4 m=21
